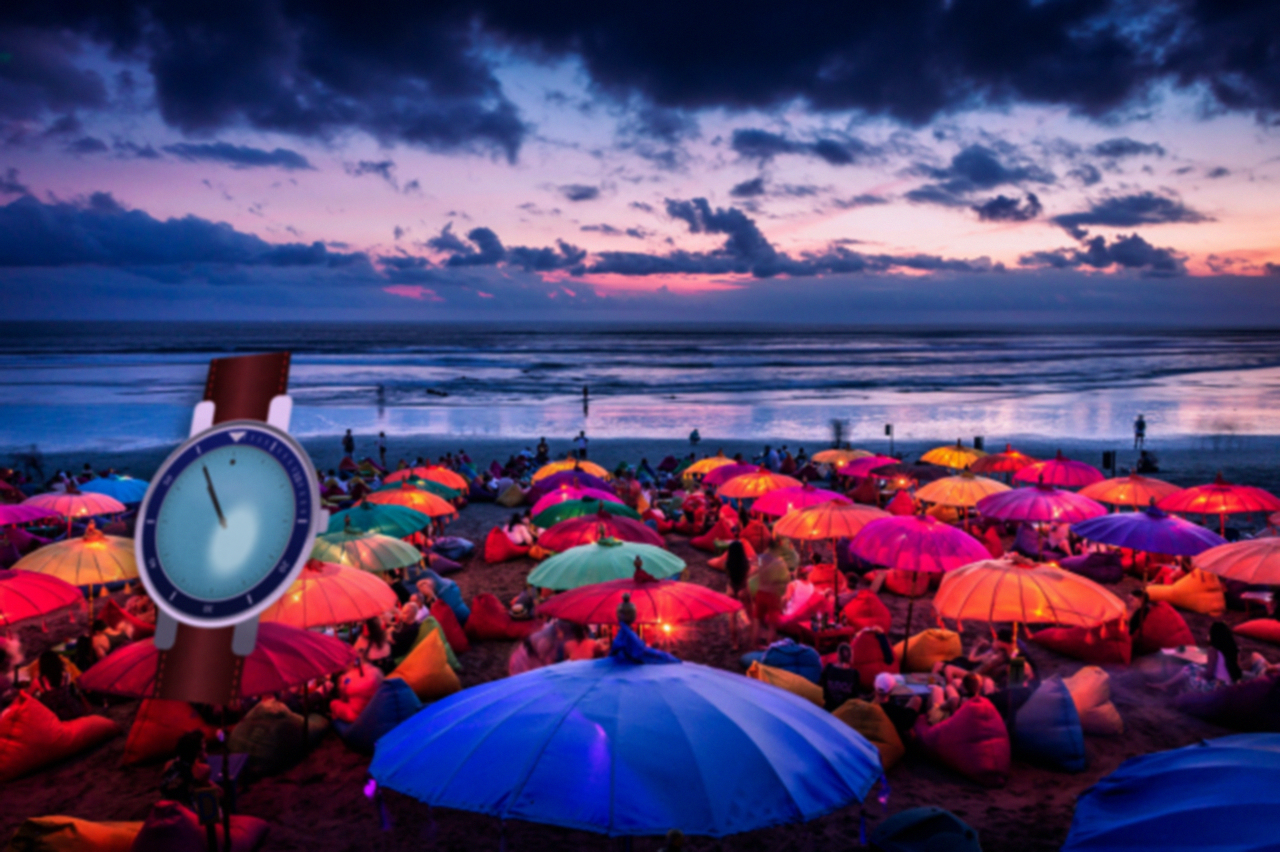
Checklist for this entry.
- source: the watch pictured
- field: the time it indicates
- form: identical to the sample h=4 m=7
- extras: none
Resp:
h=10 m=55
